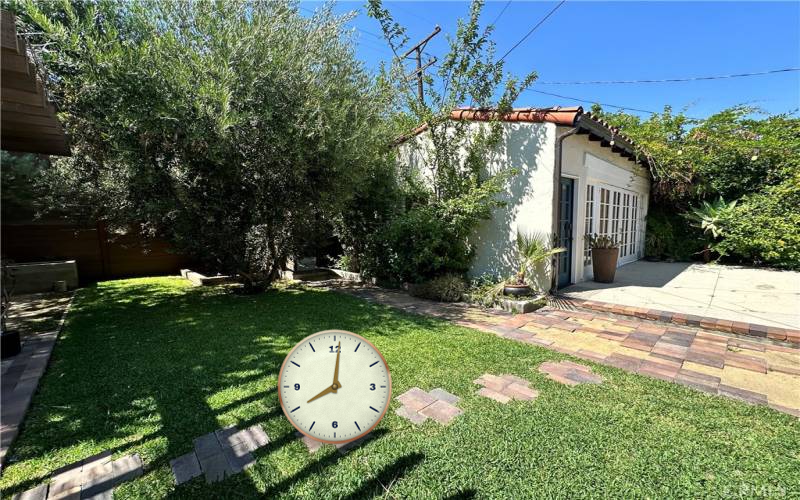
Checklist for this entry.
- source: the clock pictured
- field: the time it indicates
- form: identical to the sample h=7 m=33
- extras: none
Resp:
h=8 m=1
